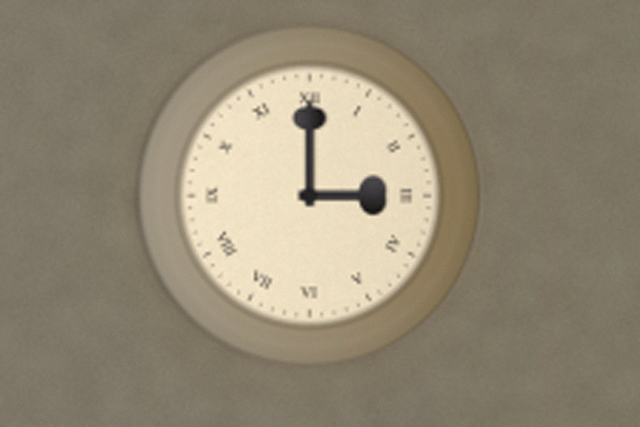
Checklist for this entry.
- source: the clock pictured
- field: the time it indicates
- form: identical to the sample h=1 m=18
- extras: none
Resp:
h=3 m=0
